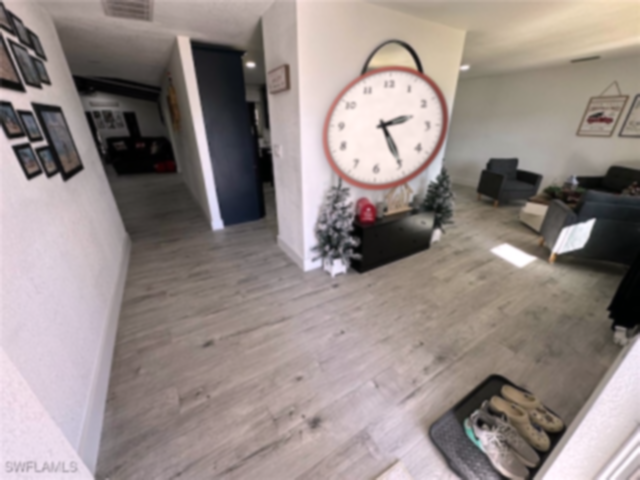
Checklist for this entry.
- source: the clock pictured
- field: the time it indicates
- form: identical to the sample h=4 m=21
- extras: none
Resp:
h=2 m=25
